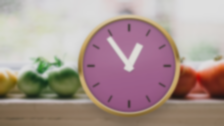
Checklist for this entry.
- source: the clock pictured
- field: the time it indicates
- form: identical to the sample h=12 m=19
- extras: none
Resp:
h=12 m=54
